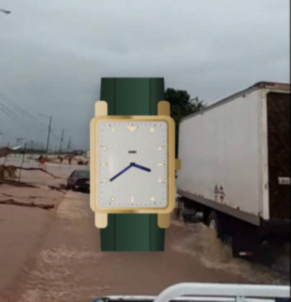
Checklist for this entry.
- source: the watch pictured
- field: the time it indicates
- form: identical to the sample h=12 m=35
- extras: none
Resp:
h=3 m=39
